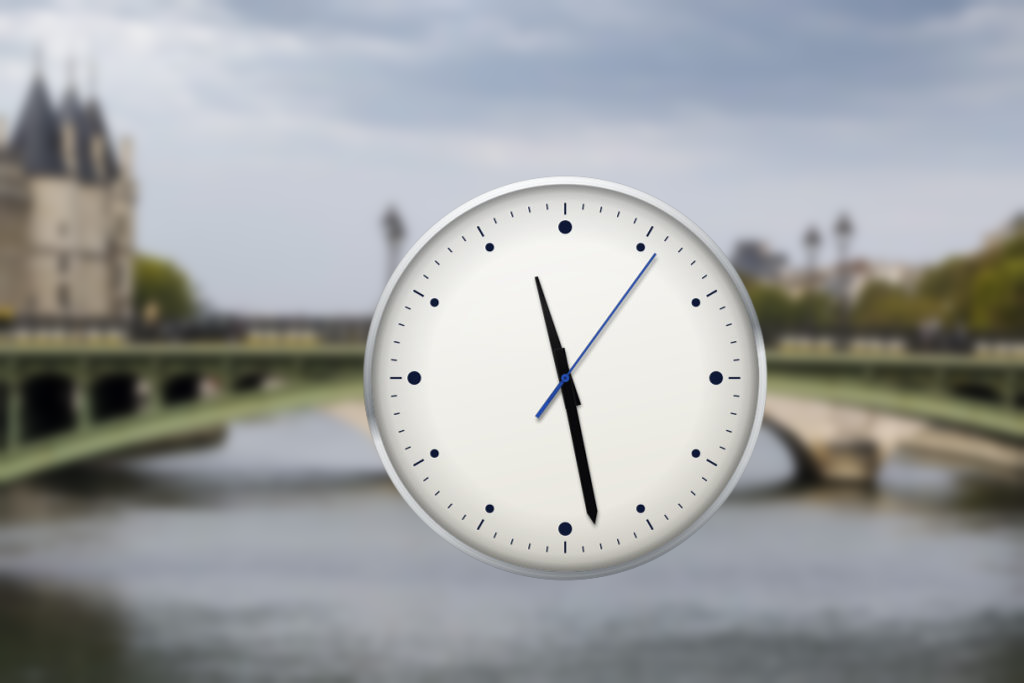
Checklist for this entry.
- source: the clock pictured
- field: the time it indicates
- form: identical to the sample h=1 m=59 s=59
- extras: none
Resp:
h=11 m=28 s=6
